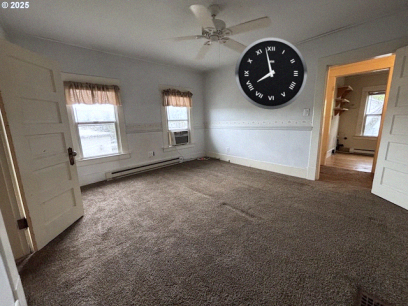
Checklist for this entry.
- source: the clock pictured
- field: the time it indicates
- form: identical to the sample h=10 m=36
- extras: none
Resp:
h=7 m=58
